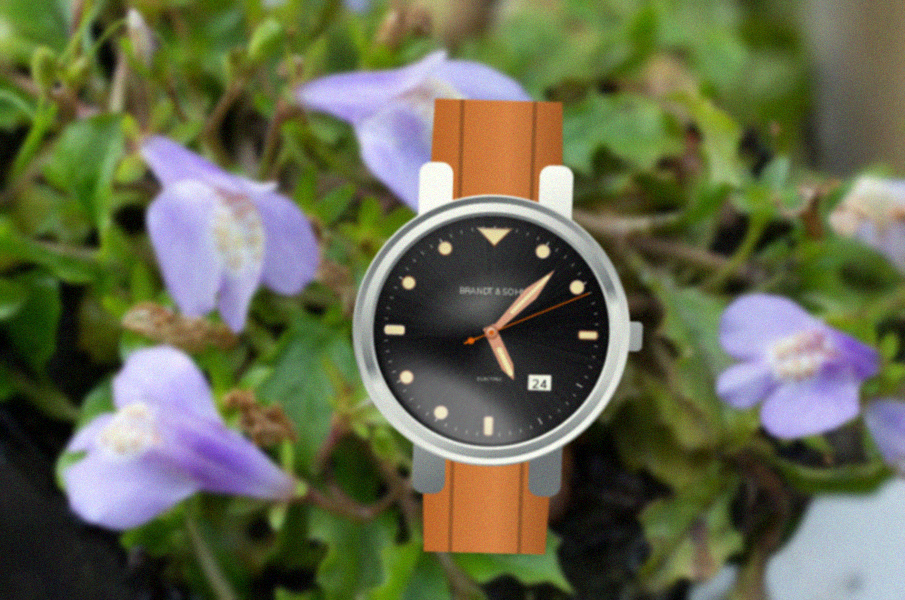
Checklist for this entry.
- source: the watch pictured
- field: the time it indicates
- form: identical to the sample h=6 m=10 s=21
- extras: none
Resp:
h=5 m=7 s=11
